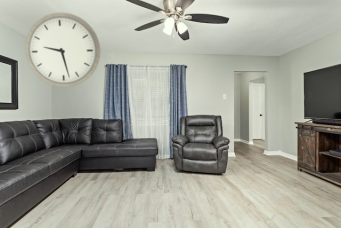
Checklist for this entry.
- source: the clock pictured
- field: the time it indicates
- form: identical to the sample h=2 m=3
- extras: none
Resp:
h=9 m=28
